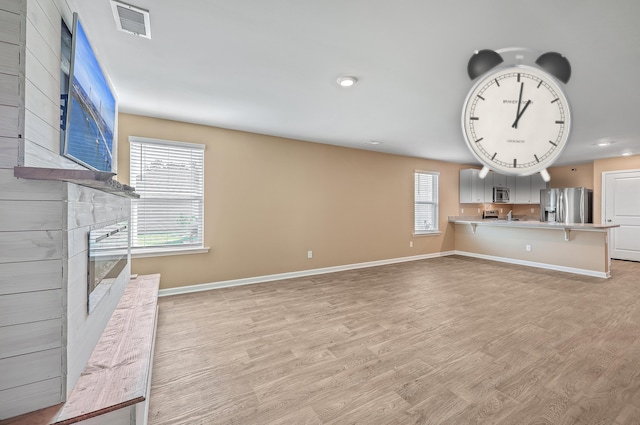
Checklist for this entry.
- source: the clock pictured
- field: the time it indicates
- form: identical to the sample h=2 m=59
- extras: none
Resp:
h=1 m=1
